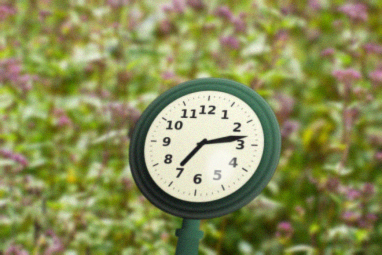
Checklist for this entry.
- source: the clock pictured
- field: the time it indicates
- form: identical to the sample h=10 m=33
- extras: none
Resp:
h=7 m=13
